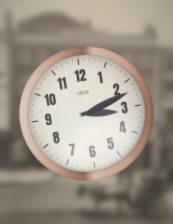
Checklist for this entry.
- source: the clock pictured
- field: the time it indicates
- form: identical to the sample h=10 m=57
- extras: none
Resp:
h=3 m=12
